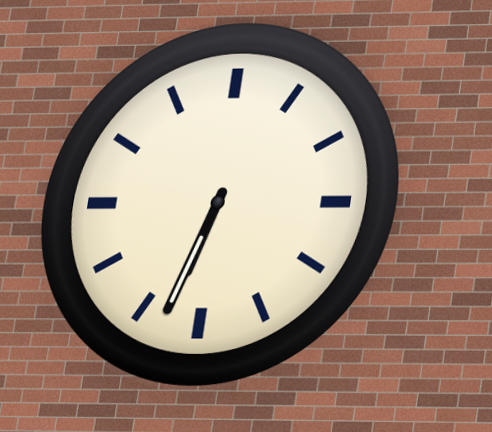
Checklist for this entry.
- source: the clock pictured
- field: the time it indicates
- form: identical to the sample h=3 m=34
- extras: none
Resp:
h=6 m=33
